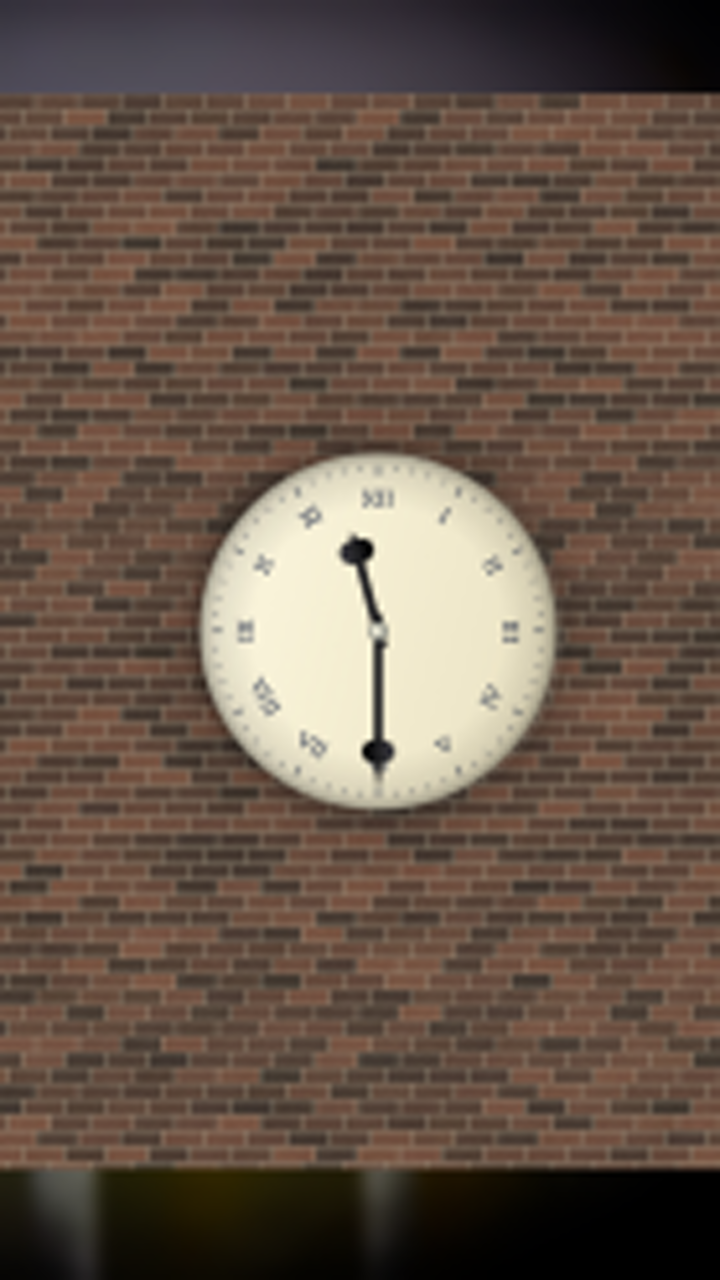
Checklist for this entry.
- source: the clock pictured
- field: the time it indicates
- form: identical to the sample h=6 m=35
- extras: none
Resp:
h=11 m=30
